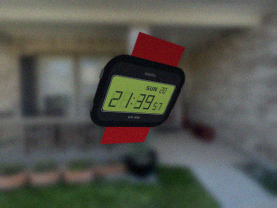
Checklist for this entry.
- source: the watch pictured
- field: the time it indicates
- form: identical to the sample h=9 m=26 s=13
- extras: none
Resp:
h=21 m=39 s=57
